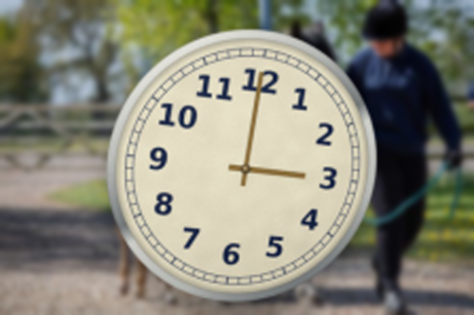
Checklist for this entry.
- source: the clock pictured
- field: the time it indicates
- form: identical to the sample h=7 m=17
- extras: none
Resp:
h=3 m=0
